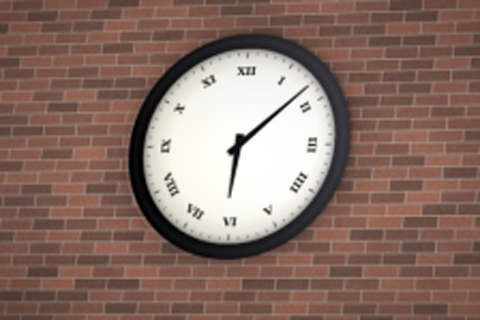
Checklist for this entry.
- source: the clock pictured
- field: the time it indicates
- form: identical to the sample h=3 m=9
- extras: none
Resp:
h=6 m=8
